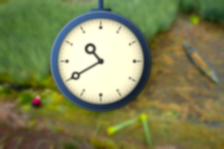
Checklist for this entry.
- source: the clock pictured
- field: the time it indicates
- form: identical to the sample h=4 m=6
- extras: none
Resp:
h=10 m=40
